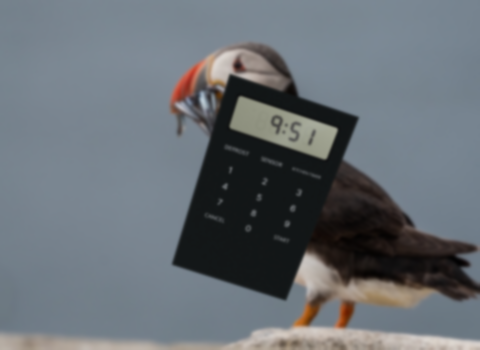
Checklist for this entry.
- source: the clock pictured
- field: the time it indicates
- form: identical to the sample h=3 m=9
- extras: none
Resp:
h=9 m=51
